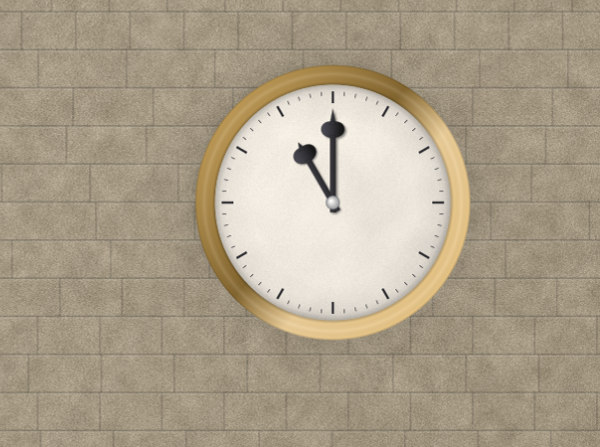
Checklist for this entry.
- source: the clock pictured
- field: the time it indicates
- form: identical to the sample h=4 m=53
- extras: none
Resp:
h=11 m=0
